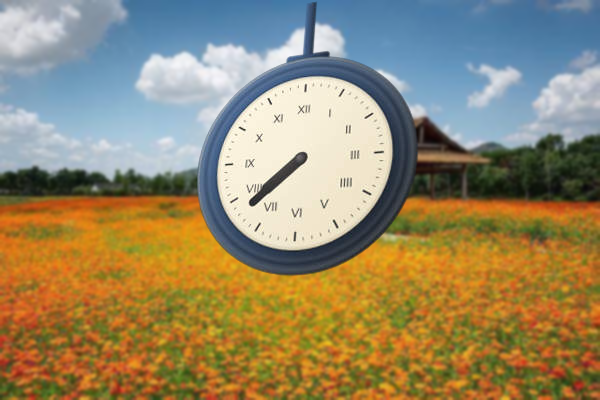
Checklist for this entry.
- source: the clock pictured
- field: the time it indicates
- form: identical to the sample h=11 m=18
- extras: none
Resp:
h=7 m=38
